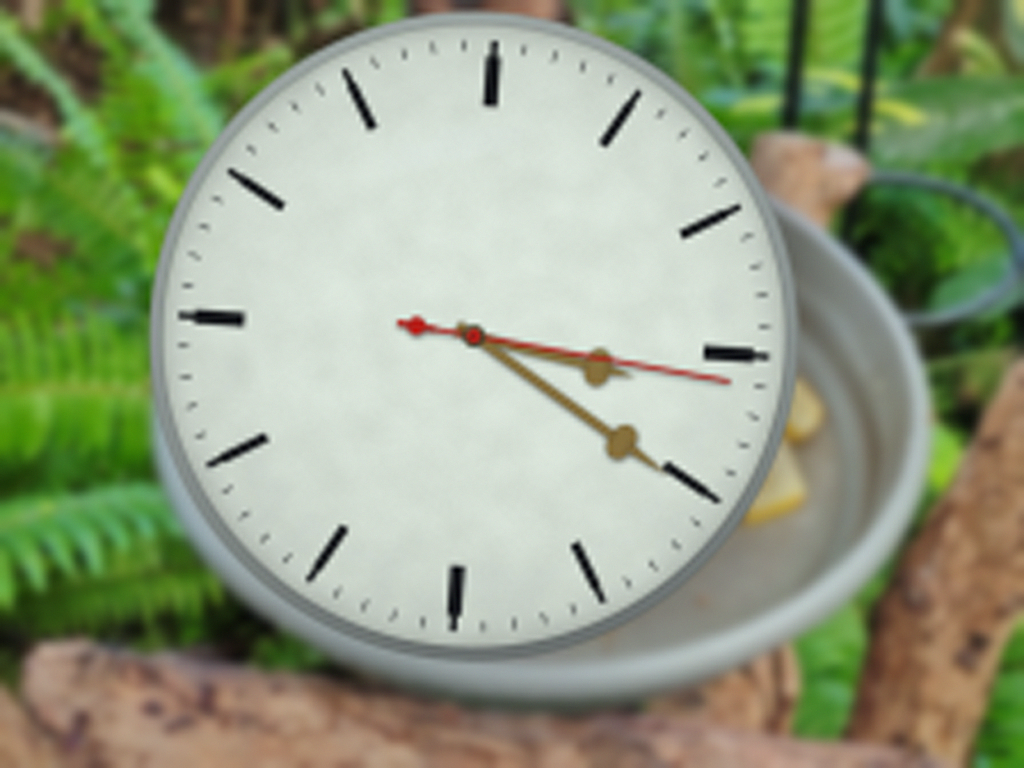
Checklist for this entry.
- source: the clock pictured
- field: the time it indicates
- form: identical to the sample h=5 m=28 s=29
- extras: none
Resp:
h=3 m=20 s=16
